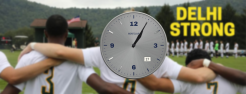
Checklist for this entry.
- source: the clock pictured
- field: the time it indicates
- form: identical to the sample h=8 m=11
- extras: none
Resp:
h=1 m=5
